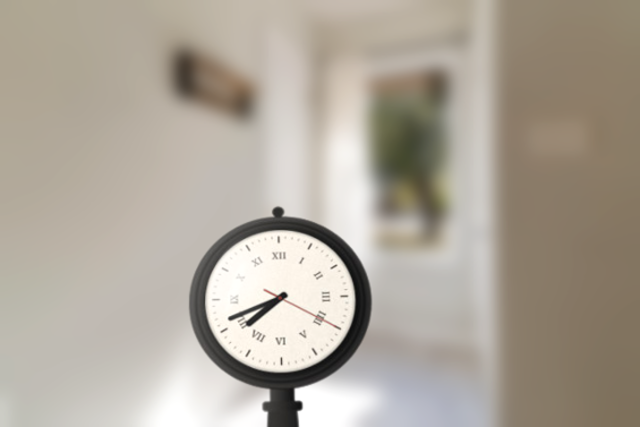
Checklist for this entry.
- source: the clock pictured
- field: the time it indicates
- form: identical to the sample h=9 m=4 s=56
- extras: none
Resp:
h=7 m=41 s=20
